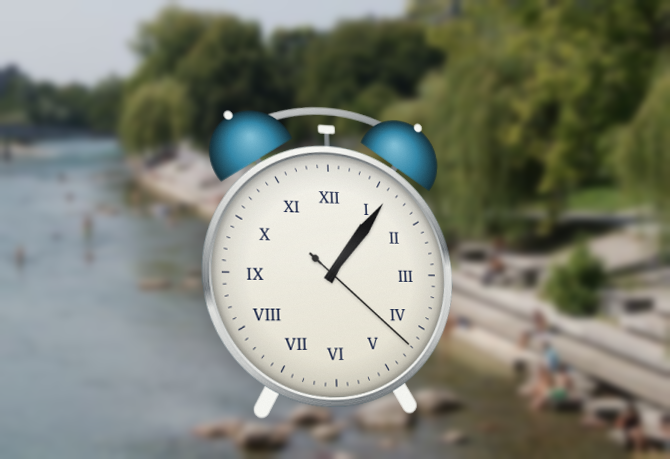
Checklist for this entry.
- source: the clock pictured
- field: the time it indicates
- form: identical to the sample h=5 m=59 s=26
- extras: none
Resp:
h=1 m=6 s=22
